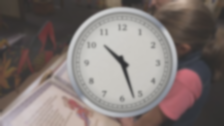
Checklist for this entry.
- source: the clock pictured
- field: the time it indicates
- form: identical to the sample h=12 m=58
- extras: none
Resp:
h=10 m=27
